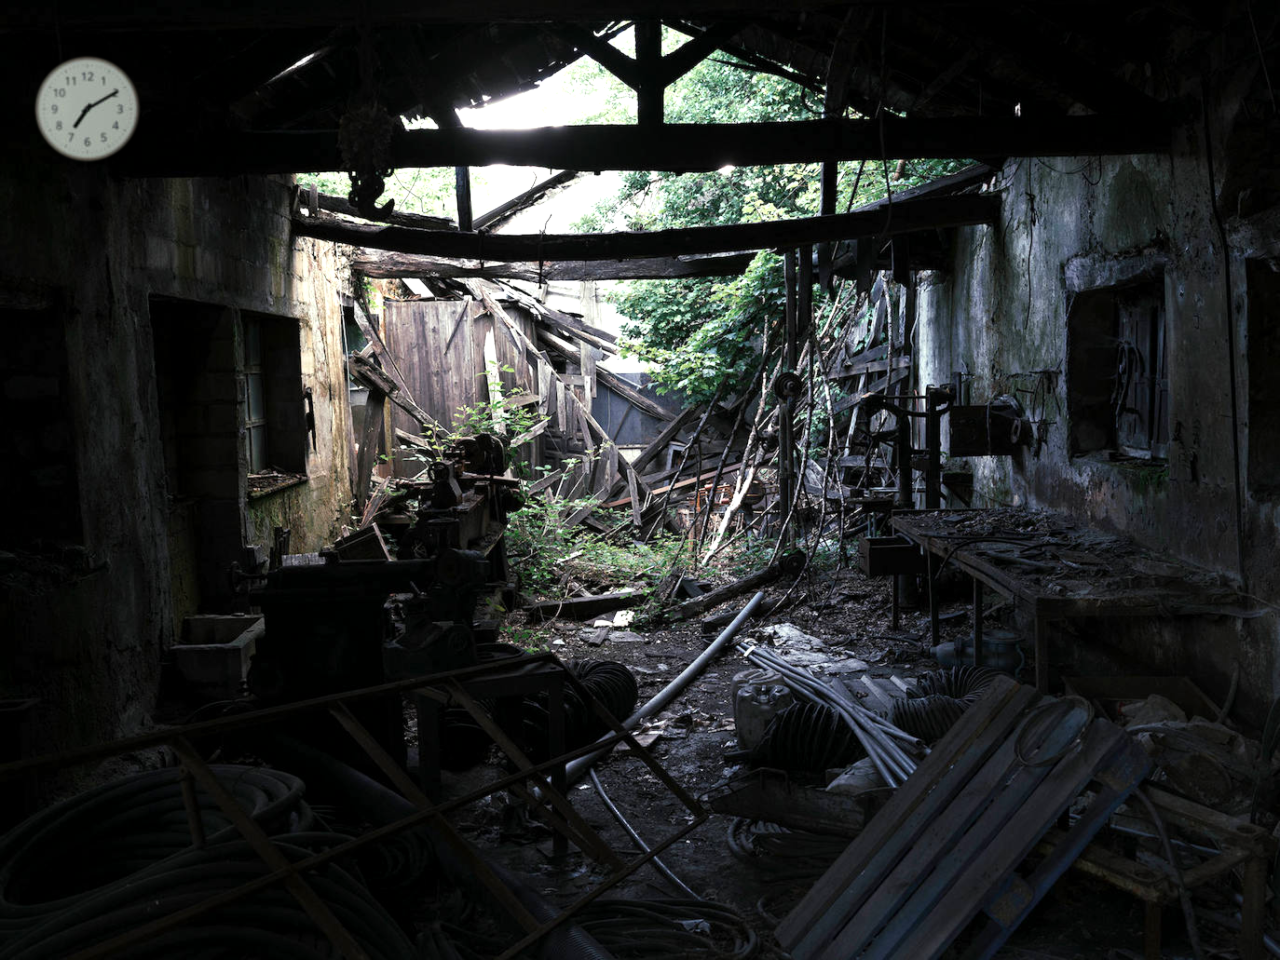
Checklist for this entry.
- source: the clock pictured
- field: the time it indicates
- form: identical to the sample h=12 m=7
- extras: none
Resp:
h=7 m=10
